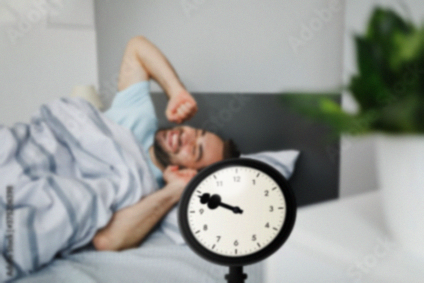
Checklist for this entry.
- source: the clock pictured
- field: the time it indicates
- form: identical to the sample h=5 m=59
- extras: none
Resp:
h=9 m=49
